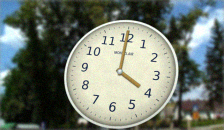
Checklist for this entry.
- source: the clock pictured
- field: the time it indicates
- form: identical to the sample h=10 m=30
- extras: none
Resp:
h=4 m=0
